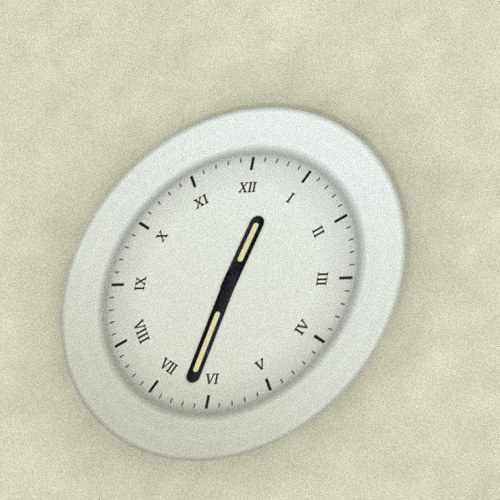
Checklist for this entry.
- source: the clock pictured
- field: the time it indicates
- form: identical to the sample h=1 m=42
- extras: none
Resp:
h=12 m=32
